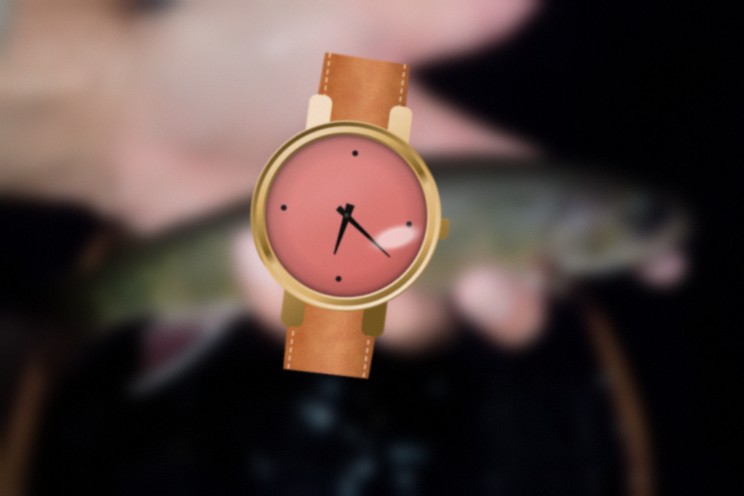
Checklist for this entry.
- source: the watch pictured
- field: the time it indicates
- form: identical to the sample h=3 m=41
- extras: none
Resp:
h=6 m=21
